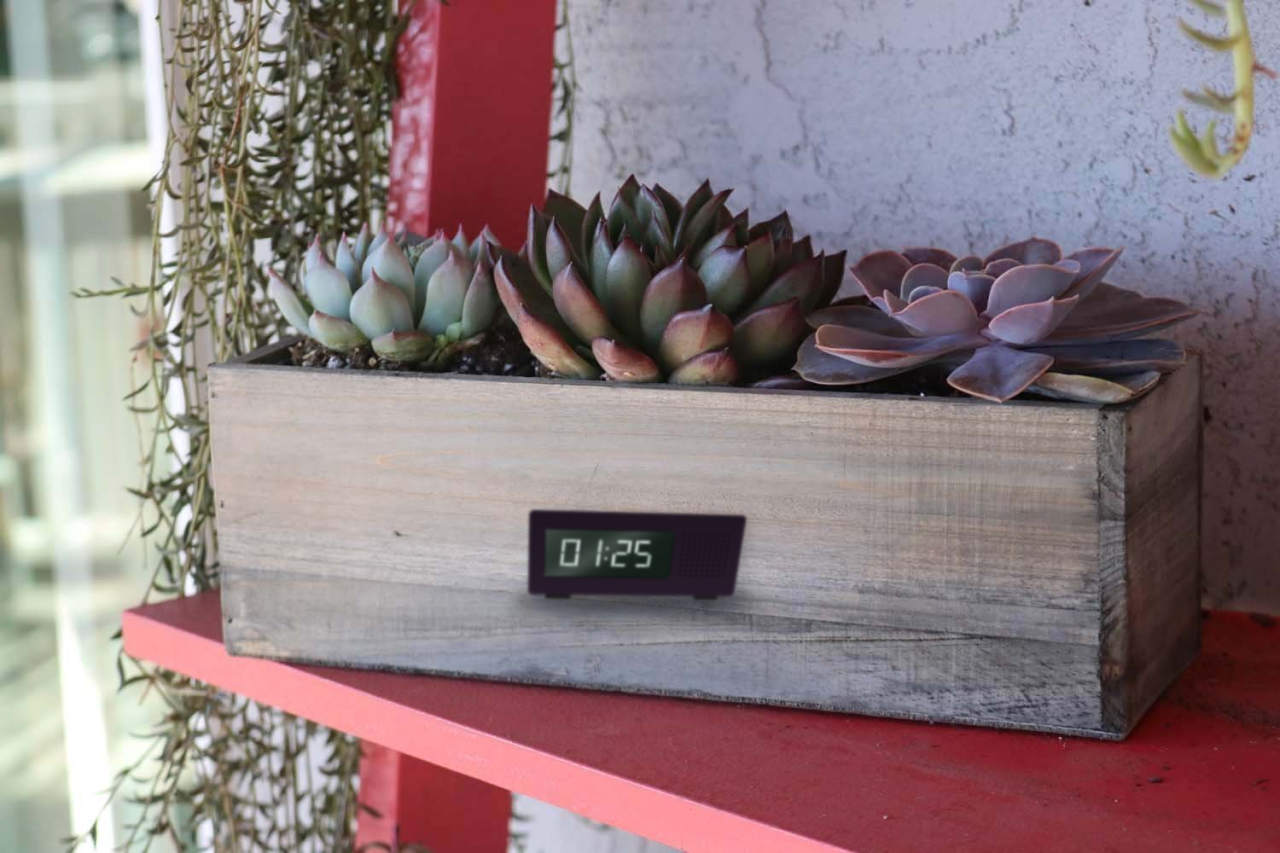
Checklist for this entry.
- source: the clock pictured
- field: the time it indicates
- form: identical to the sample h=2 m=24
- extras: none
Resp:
h=1 m=25
